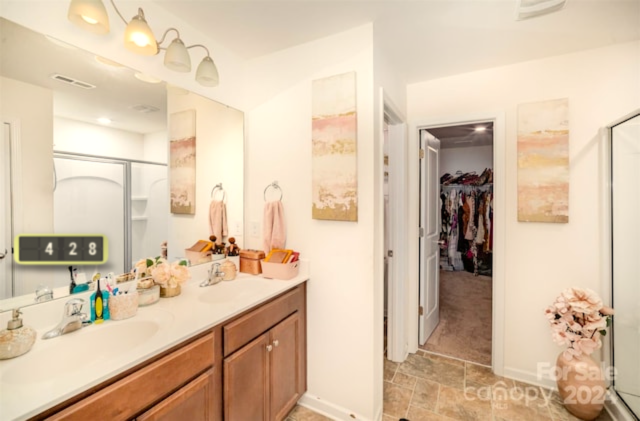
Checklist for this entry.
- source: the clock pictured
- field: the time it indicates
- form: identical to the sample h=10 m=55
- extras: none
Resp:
h=4 m=28
